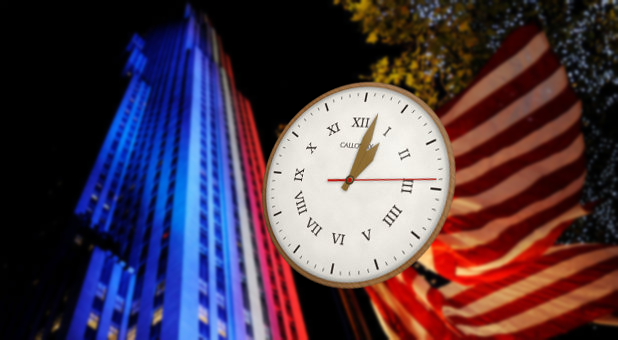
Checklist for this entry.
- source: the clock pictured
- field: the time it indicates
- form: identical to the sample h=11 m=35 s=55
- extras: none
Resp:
h=1 m=2 s=14
